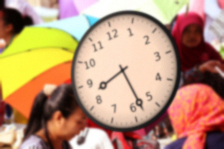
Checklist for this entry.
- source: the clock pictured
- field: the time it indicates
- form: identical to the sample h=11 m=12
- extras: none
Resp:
h=8 m=28
